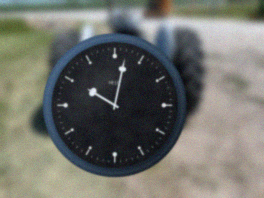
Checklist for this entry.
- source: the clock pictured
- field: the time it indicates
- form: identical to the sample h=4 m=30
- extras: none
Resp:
h=10 m=2
